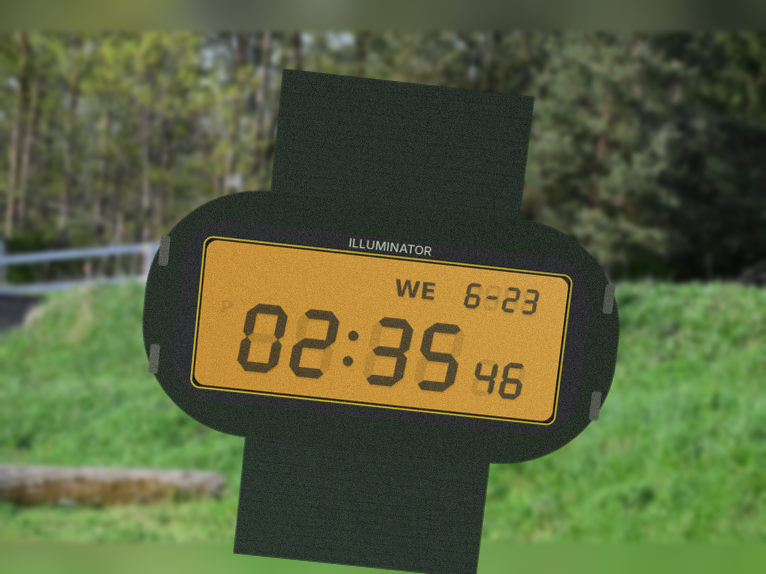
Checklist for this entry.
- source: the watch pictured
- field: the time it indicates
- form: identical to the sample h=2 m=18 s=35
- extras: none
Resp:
h=2 m=35 s=46
